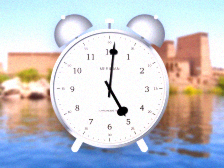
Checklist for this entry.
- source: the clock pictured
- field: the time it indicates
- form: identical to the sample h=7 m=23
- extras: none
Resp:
h=5 m=1
